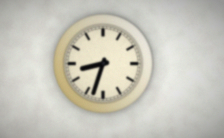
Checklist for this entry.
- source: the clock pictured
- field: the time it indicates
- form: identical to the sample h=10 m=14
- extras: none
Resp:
h=8 m=33
